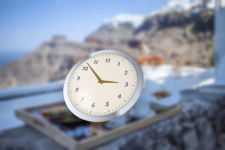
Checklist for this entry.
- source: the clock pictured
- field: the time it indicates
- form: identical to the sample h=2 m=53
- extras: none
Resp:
h=2 m=52
